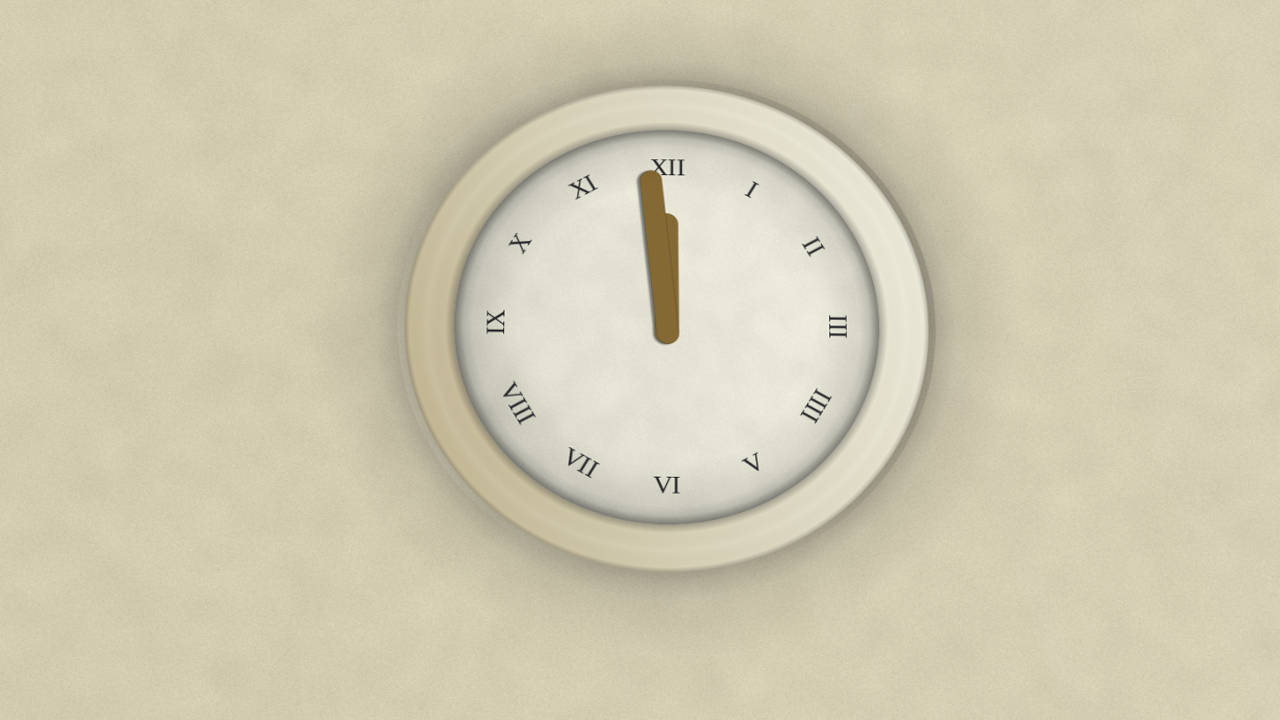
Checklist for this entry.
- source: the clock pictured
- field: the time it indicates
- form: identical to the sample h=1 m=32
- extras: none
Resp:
h=11 m=59
